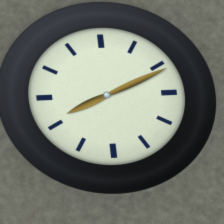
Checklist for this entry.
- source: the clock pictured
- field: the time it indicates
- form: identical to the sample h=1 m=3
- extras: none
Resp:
h=8 m=11
